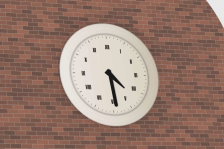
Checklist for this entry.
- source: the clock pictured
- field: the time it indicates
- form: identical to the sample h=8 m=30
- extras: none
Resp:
h=4 m=29
